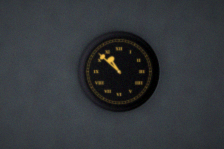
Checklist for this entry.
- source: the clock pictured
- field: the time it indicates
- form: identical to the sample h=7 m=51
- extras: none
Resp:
h=10 m=52
